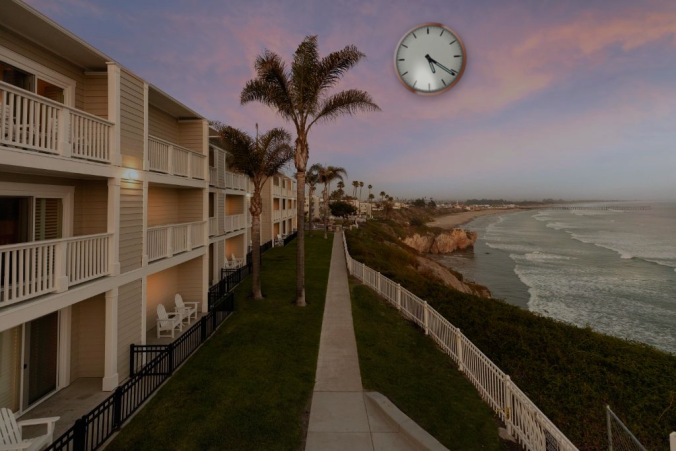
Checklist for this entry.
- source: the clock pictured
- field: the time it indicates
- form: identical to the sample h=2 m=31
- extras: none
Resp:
h=5 m=21
